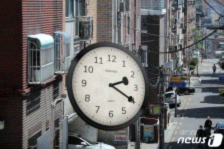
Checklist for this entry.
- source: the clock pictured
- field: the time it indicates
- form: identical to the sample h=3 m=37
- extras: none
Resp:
h=2 m=20
